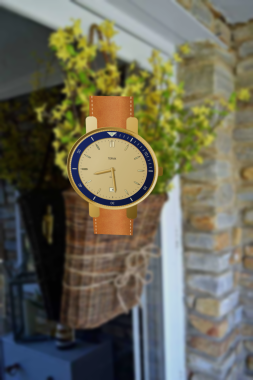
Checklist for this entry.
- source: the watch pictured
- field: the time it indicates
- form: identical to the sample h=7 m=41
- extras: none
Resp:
h=8 m=29
